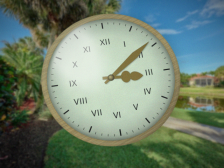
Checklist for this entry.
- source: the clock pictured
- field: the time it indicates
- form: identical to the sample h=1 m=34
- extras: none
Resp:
h=3 m=9
